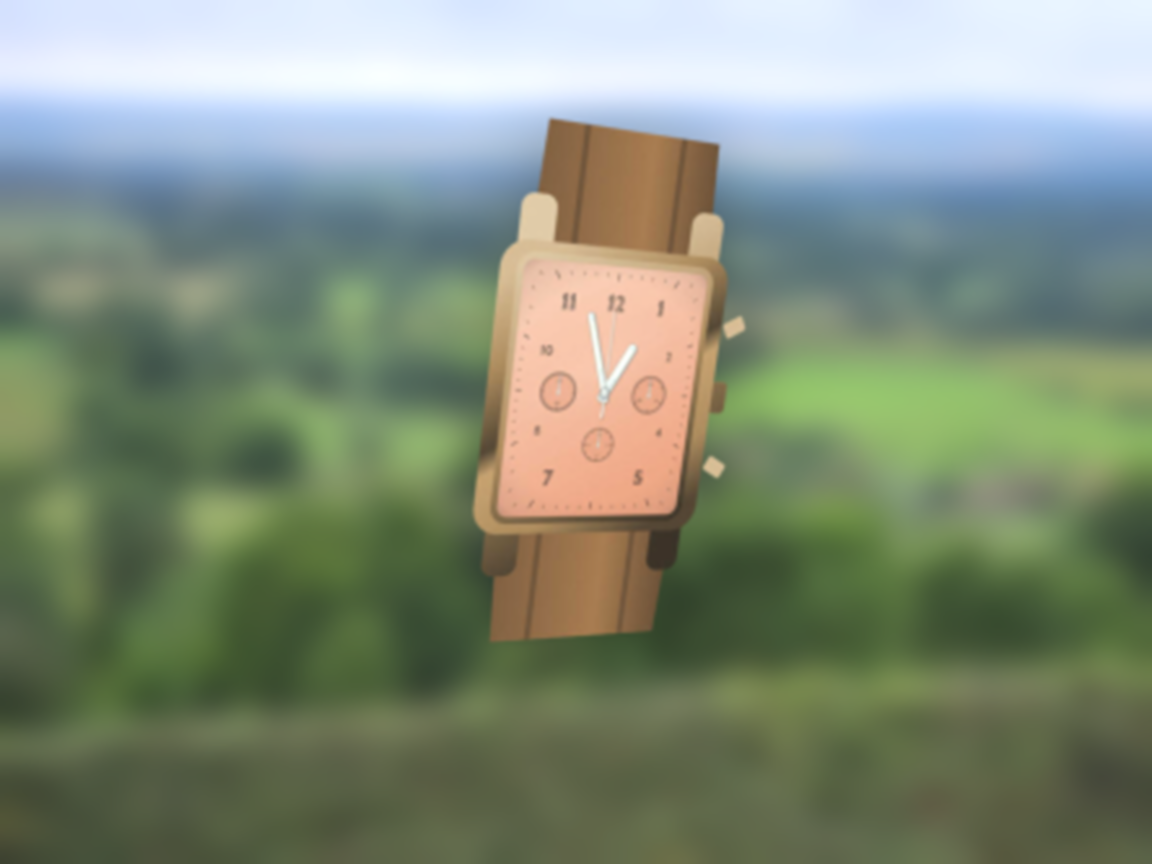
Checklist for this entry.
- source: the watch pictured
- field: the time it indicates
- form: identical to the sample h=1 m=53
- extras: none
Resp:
h=12 m=57
